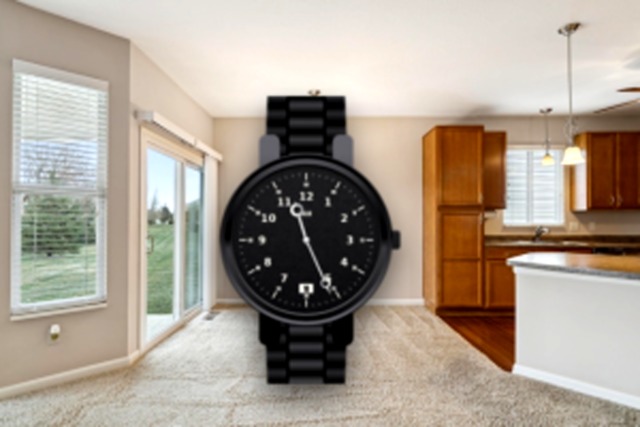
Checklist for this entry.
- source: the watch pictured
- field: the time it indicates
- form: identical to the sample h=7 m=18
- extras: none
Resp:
h=11 m=26
